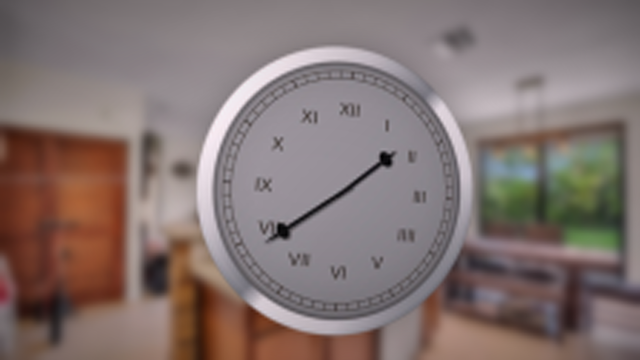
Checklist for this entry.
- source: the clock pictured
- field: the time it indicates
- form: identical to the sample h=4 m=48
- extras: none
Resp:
h=1 m=39
